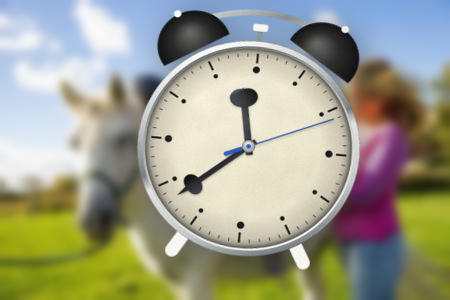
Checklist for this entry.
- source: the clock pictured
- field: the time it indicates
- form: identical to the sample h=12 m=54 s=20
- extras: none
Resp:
h=11 m=38 s=11
